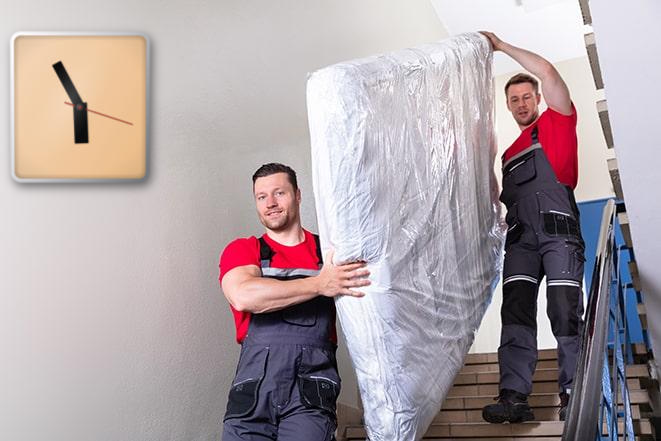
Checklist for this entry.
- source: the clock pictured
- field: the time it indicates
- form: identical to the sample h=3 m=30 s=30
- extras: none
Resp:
h=5 m=55 s=18
